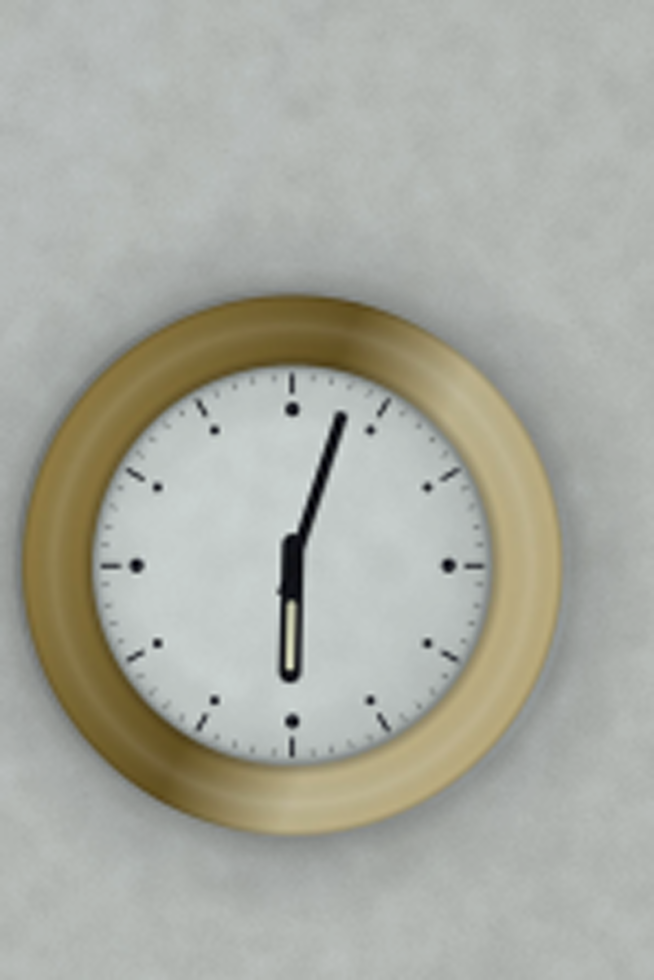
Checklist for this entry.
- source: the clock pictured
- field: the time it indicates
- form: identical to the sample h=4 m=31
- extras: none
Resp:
h=6 m=3
